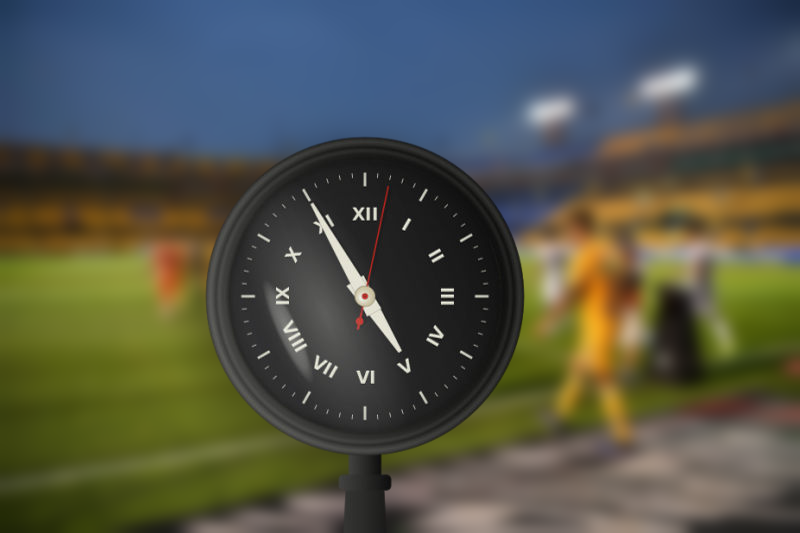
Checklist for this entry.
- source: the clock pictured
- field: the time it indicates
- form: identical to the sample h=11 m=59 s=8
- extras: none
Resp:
h=4 m=55 s=2
